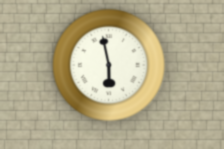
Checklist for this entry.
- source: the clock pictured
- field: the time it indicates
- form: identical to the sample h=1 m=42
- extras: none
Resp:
h=5 m=58
